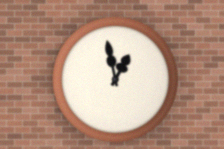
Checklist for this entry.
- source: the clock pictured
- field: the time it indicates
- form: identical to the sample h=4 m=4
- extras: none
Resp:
h=12 m=58
